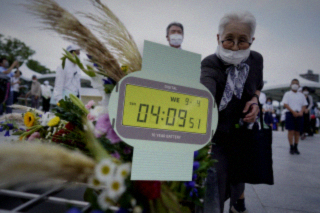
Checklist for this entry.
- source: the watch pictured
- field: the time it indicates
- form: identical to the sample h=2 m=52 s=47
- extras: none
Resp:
h=4 m=9 s=51
